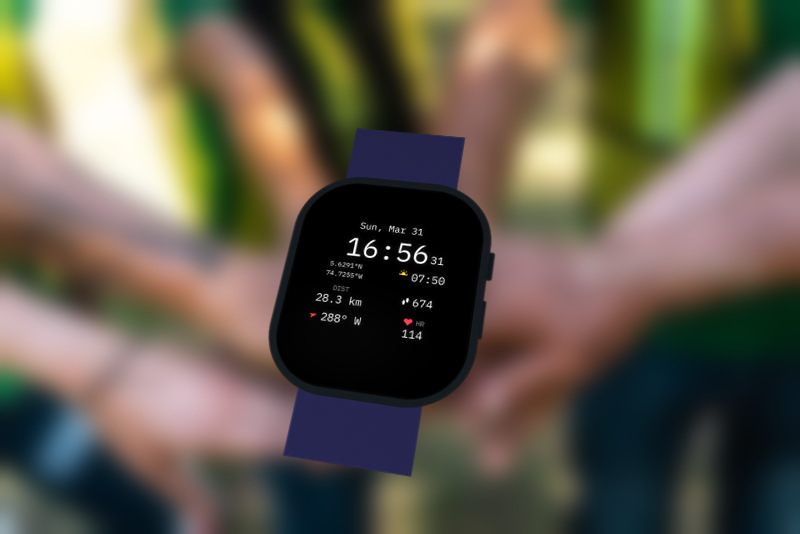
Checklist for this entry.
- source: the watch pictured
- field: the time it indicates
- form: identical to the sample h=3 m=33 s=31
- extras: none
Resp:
h=16 m=56 s=31
